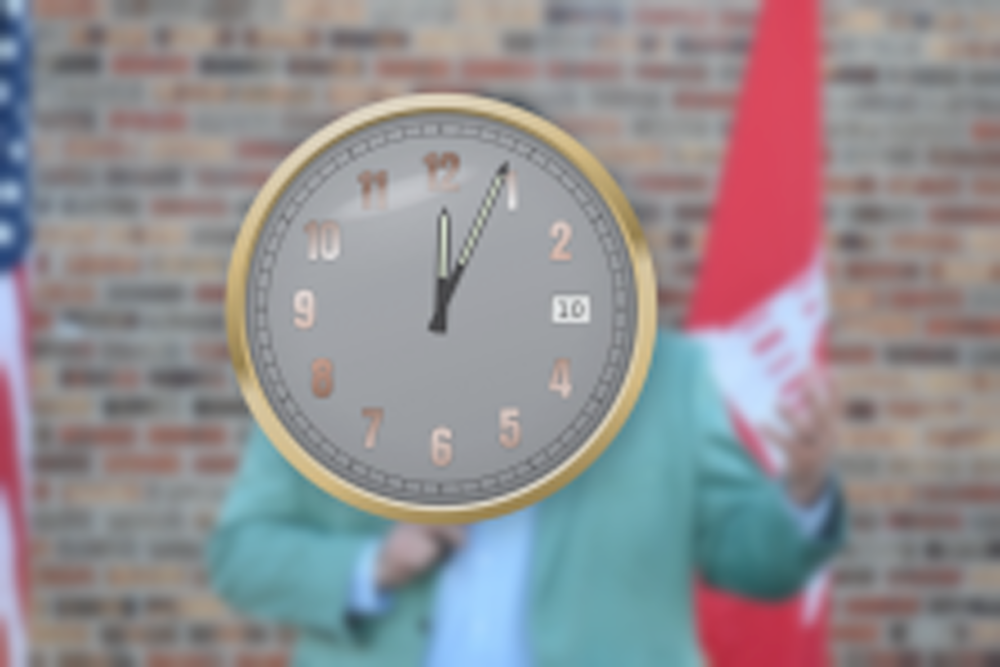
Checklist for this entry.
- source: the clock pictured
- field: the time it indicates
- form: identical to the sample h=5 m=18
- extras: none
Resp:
h=12 m=4
